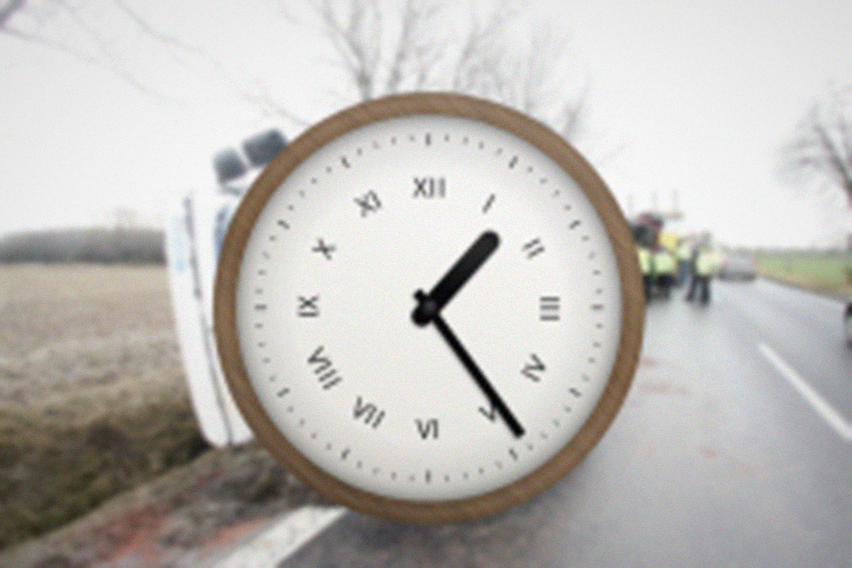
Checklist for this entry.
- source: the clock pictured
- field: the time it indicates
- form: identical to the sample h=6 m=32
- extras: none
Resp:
h=1 m=24
